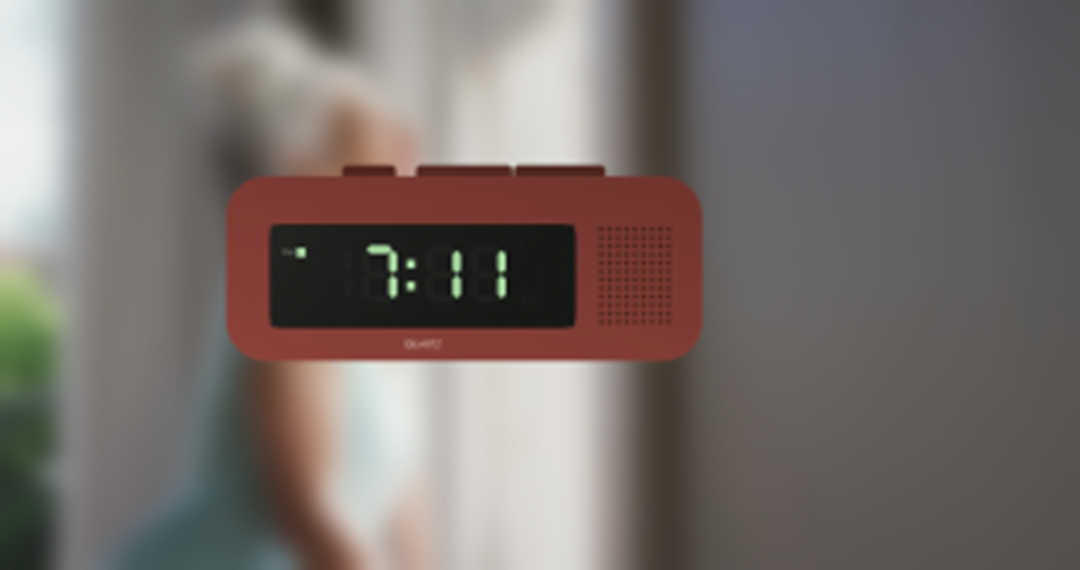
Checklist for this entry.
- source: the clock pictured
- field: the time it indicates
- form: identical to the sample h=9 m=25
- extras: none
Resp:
h=7 m=11
